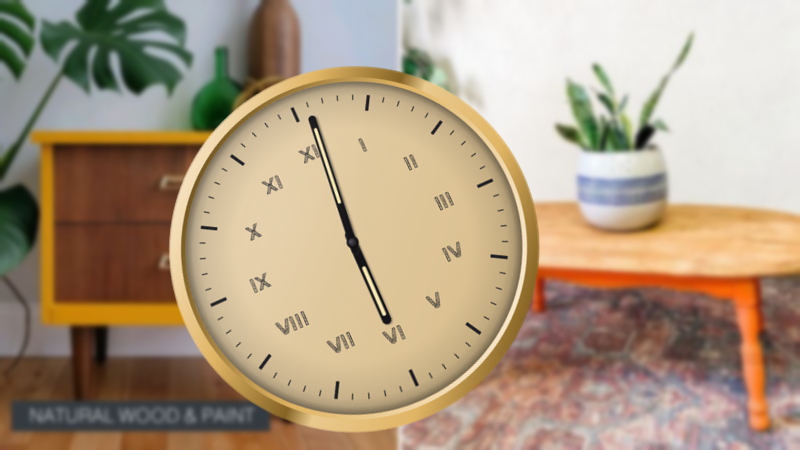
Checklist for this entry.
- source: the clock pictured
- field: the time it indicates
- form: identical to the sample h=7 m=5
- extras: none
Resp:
h=6 m=1
